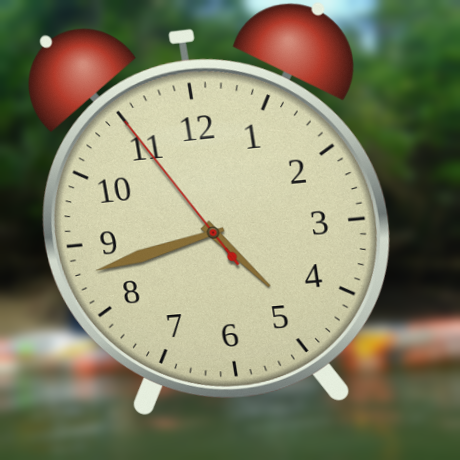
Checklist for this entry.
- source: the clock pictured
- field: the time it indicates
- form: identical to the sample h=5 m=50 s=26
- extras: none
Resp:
h=4 m=42 s=55
